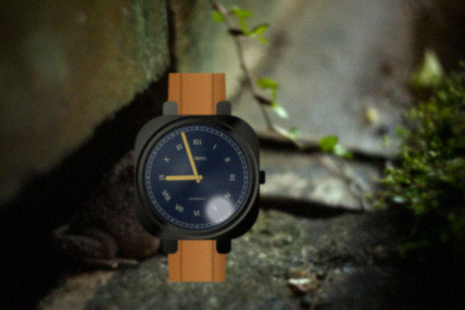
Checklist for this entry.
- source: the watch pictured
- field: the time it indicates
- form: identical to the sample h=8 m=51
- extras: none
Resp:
h=8 m=57
